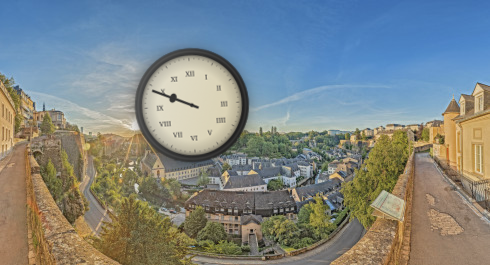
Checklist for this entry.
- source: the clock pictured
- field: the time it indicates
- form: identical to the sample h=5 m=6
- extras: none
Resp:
h=9 m=49
